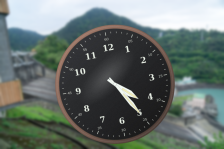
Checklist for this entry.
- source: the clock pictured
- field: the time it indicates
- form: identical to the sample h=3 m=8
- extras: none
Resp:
h=4 m=25
